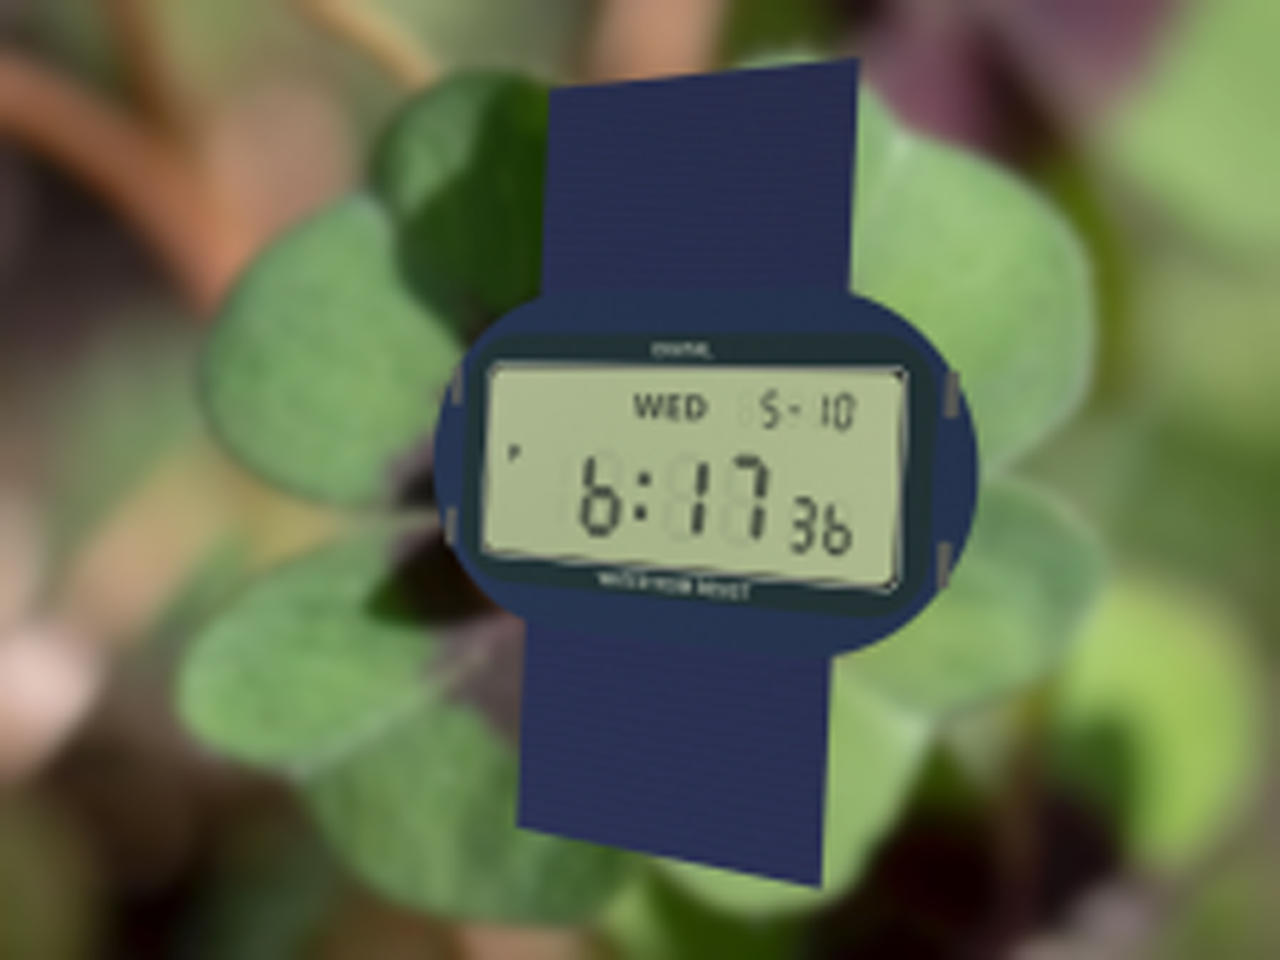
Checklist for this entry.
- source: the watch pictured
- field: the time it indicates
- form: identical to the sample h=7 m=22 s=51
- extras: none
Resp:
h=6 m=17 s=36
